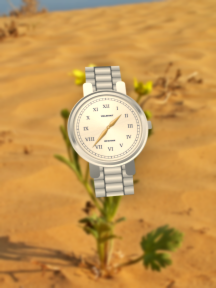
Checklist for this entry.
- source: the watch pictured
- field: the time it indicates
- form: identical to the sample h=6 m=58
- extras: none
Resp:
h=1 m=37
